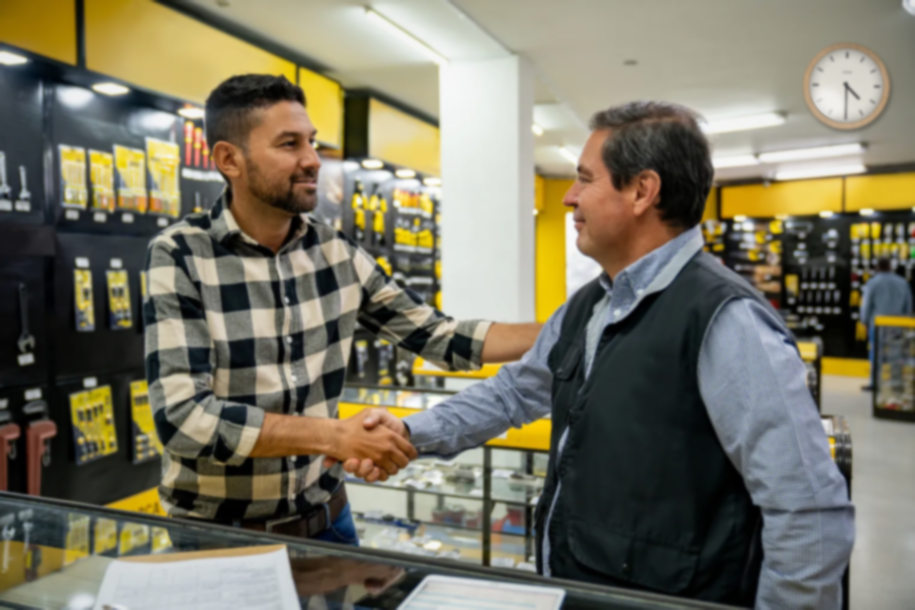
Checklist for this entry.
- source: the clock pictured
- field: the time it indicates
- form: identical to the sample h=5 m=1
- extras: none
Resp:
h=4 m=30
